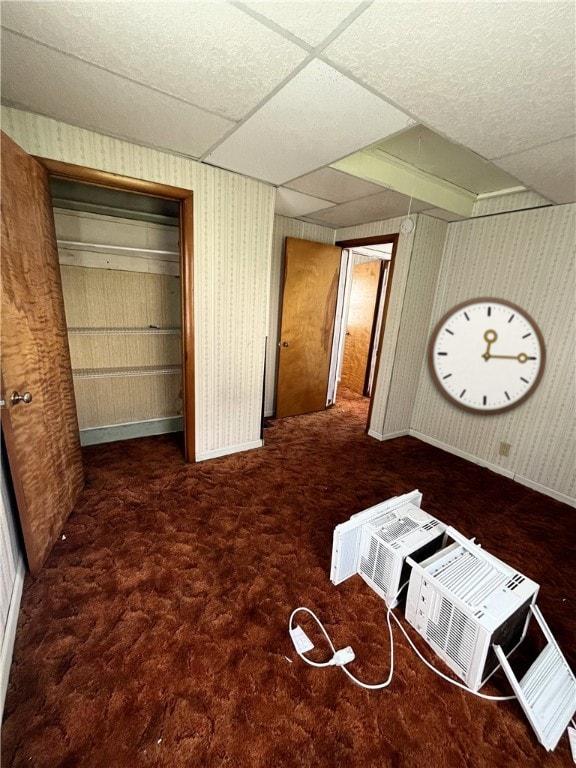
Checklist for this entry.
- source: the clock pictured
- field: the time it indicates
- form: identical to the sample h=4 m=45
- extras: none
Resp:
h=12 m=15
